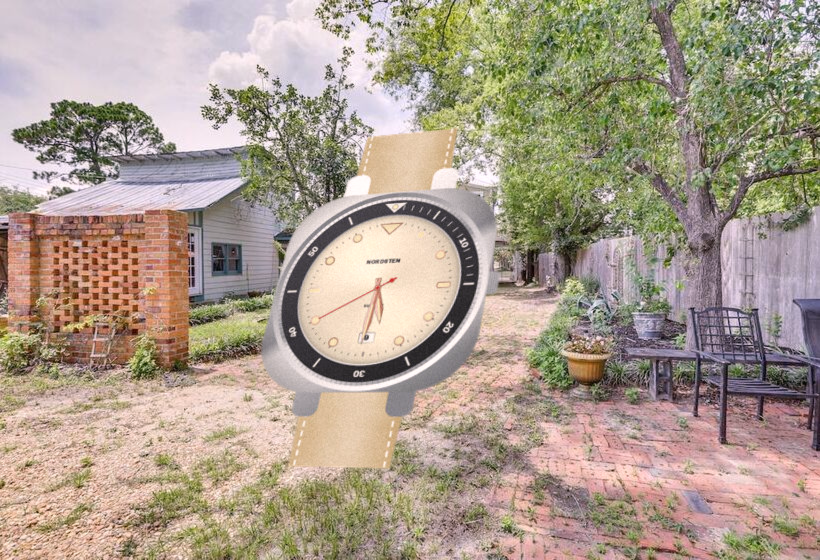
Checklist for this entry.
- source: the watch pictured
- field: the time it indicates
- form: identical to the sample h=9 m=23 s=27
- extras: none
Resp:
h=5 m=30 s=40
